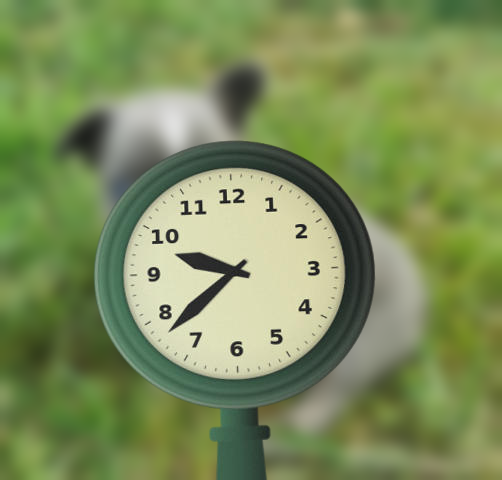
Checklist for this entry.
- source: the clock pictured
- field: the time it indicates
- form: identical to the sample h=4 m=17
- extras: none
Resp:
h=9 m=38
